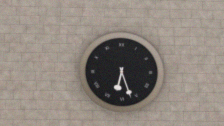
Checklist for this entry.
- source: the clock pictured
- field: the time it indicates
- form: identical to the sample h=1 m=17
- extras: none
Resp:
h=6 m=27
